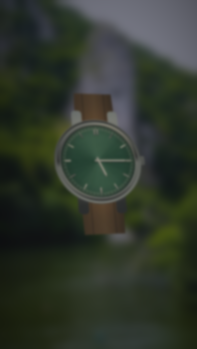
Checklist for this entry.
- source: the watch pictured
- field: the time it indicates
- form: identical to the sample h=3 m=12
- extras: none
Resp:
h=5 m=15
